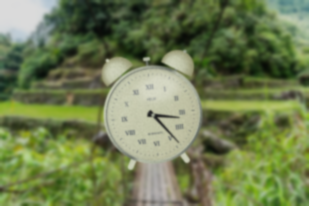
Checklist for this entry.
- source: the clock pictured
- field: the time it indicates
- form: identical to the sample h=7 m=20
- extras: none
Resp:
h=3 m=24
